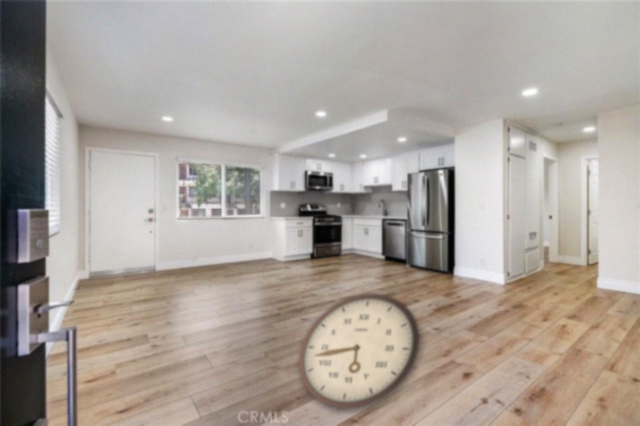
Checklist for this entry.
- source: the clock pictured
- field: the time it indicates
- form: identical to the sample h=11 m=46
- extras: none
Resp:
h=5 m=43
